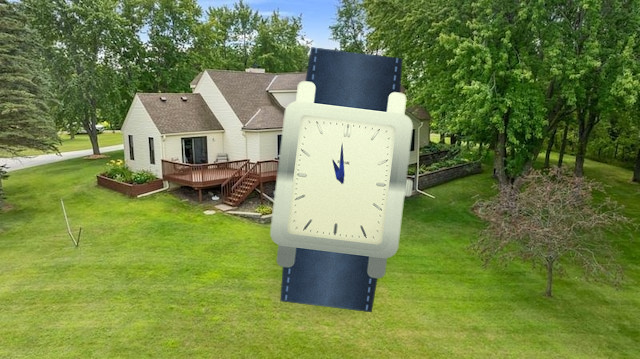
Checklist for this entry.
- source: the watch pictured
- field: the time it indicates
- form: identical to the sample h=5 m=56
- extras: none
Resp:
h=10 m=59
